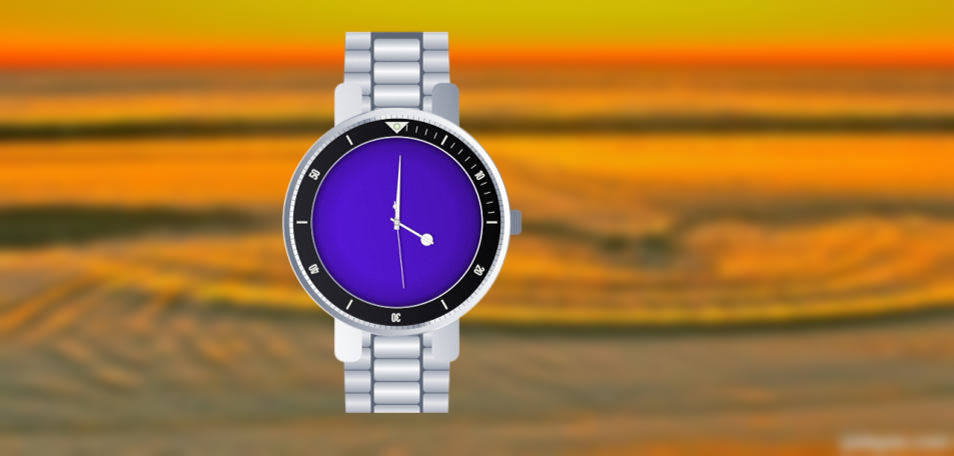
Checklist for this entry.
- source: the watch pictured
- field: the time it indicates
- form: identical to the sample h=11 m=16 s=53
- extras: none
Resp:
h=4 m=0 s=29
